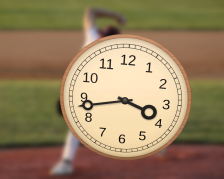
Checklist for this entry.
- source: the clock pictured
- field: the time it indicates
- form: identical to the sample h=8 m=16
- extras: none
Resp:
h=3 m=43
